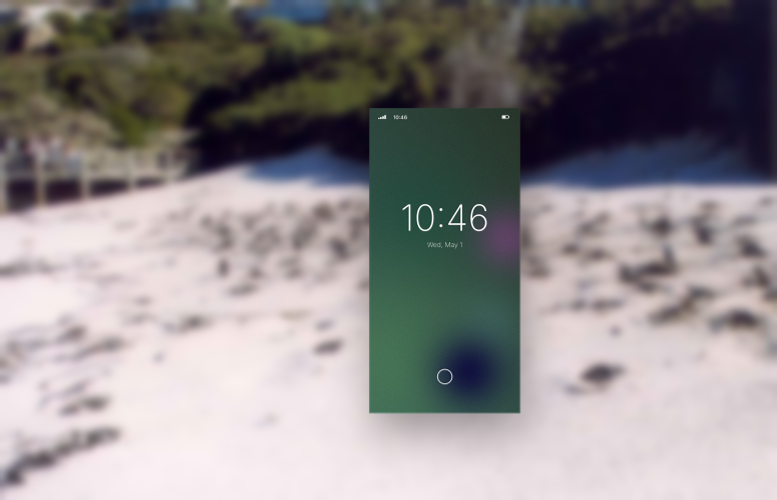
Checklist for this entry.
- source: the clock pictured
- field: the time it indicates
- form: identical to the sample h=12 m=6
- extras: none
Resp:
h=10 m=46
